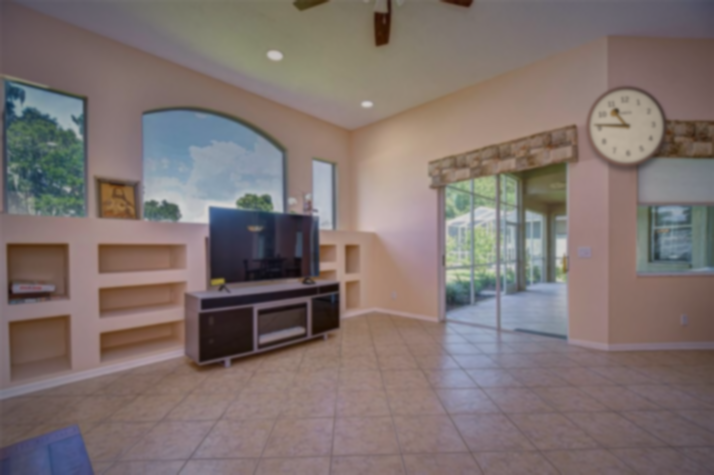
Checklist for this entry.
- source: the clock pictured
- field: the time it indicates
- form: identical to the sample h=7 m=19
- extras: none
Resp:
h=10 m=46
